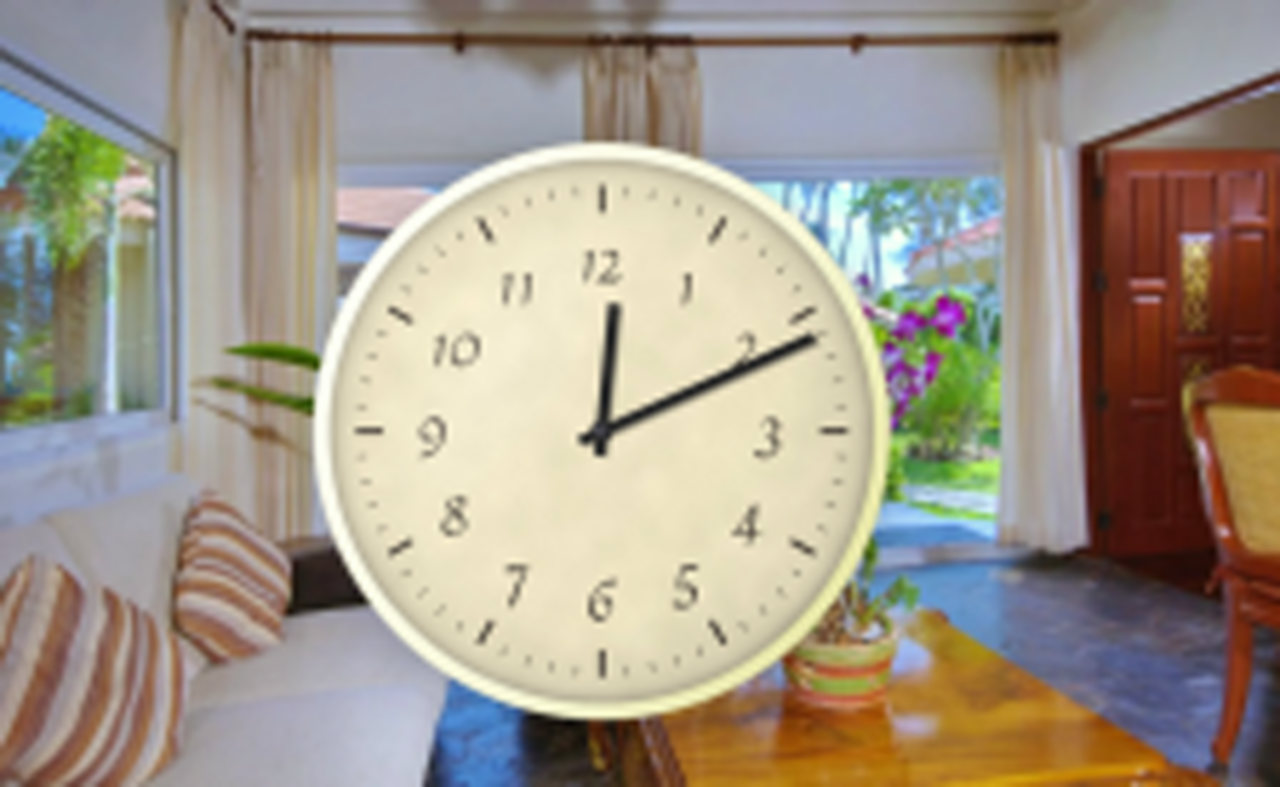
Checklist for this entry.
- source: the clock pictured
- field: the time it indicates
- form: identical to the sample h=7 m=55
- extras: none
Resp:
h=12 m=11
